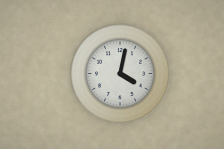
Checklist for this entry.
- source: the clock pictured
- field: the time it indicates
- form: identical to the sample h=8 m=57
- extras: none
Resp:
h=4 m=2
